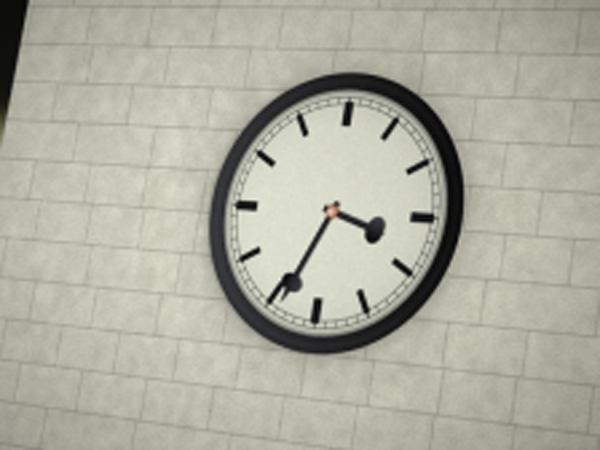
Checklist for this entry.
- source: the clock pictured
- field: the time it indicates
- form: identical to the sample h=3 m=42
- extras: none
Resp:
h=3 m=34
